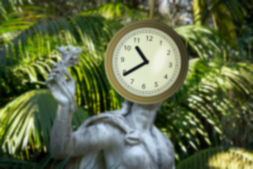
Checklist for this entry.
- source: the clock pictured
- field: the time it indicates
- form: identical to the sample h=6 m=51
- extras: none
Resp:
h=10 m=39
